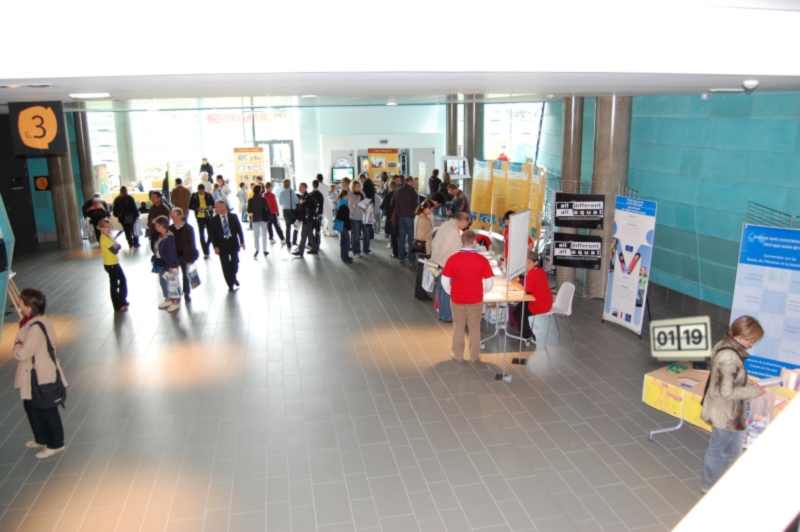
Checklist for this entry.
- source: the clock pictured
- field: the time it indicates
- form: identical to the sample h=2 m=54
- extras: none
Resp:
h=1 m=19
